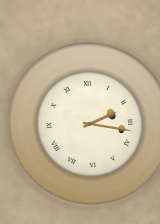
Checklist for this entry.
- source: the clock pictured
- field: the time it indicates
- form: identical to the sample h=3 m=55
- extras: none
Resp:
h=2 m=17
